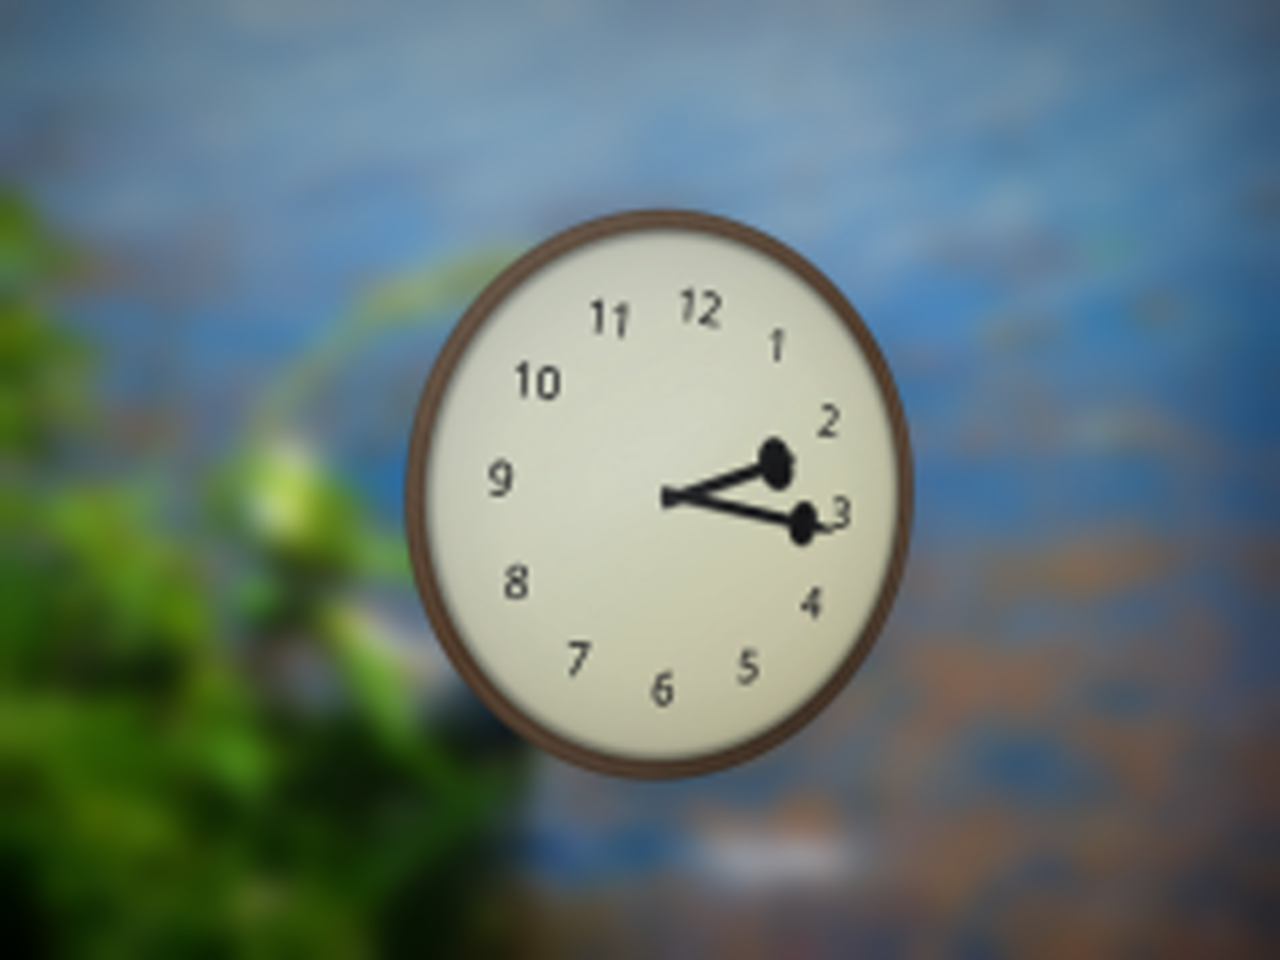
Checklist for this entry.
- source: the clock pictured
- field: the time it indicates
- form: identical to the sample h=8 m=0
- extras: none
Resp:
h=2 m=16
